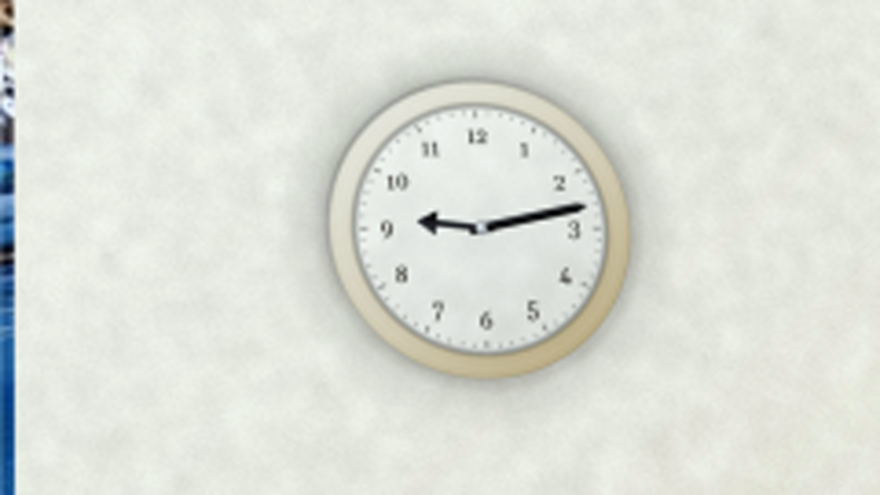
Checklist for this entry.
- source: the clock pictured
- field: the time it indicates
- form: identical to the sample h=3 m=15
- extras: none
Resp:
h=9 m=13
